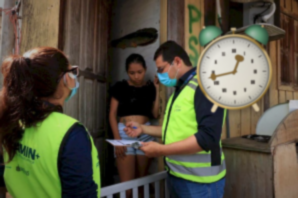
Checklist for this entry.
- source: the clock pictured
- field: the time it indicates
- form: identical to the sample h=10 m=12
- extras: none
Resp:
h=12 m=43
